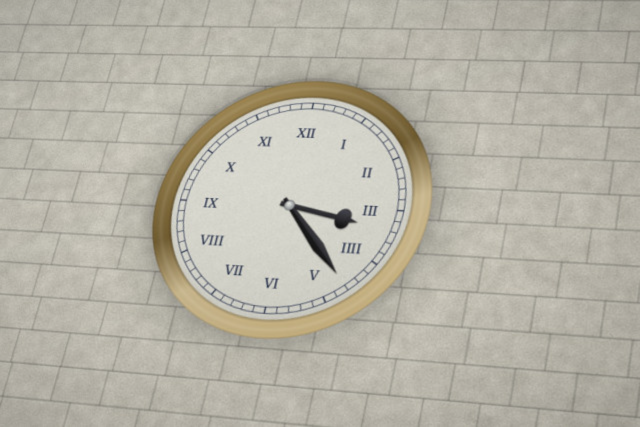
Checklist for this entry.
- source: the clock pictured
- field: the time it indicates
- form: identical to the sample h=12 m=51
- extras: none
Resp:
h=3 m=23
